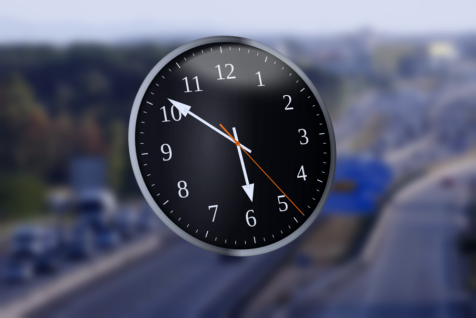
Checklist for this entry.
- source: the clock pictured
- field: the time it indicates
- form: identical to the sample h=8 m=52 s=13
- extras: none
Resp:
h=5 m=51 s=24
